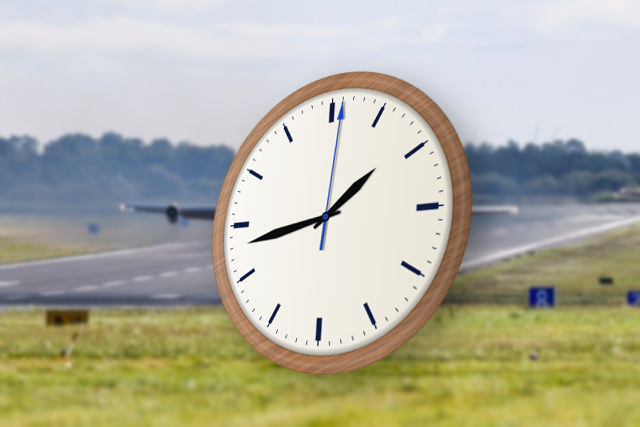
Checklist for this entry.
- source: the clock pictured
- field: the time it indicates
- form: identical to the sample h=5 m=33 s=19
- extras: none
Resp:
h=1 m=43 s=1
